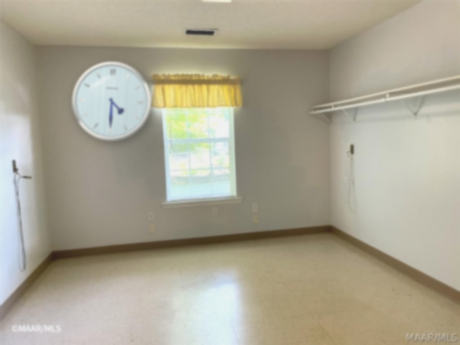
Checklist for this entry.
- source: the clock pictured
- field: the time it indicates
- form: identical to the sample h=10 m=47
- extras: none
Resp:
h=4 m=30
